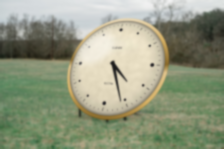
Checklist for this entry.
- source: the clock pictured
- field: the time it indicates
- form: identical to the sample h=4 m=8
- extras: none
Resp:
h=4 m=26
